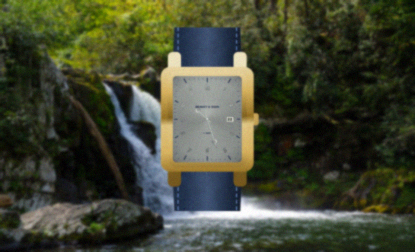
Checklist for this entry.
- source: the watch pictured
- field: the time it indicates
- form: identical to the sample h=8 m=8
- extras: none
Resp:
h=10 m=27
